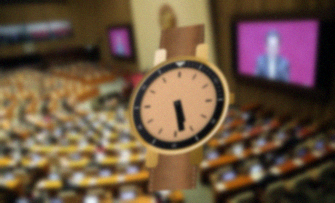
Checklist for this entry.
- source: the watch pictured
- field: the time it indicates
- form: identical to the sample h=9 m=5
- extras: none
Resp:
h=5 m=28
